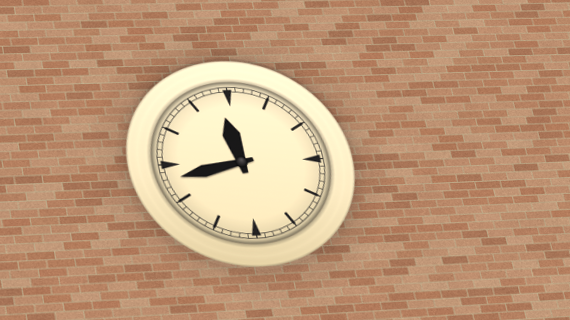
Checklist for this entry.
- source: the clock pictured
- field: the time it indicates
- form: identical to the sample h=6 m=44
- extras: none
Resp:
h=11 m=43
